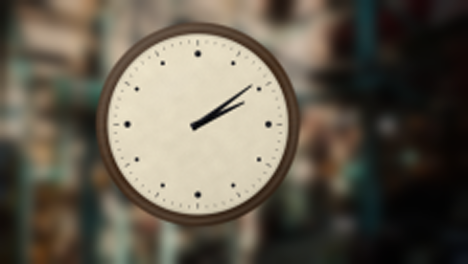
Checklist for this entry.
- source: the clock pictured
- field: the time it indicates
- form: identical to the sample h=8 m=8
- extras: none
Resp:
h=2 m=9
